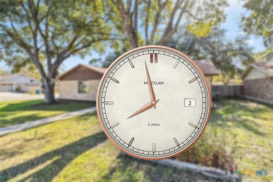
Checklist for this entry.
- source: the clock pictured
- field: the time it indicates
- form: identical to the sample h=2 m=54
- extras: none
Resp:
h=7 m=58
